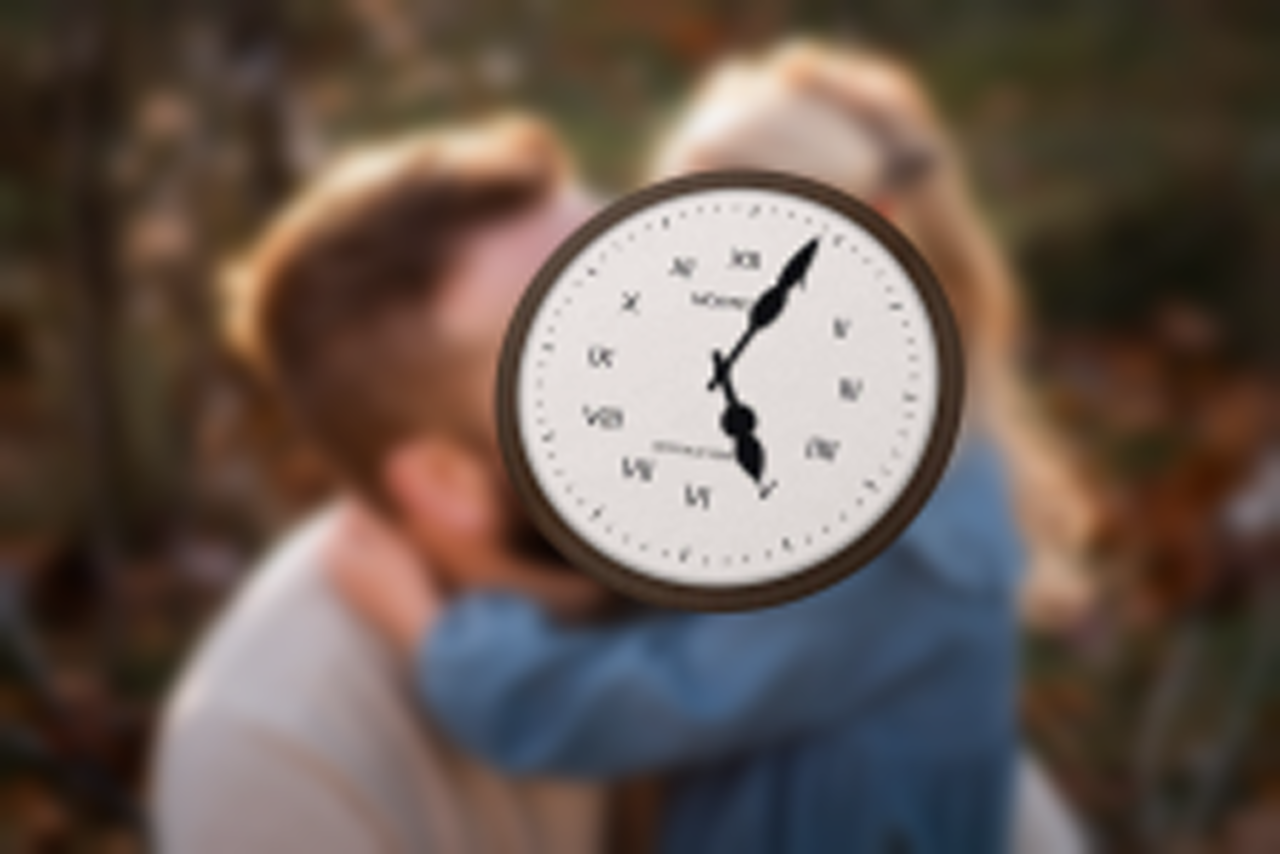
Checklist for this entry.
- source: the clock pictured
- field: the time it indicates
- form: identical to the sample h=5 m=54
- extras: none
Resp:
h=5 m=4
